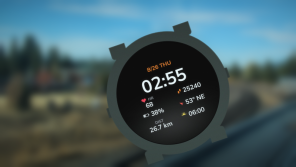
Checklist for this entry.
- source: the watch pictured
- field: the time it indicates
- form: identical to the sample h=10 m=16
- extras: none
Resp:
h=2 m=55
